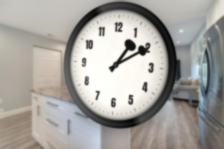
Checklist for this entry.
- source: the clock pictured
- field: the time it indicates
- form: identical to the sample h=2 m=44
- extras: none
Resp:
h=1 m=10
